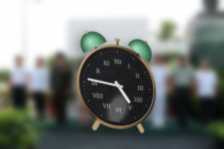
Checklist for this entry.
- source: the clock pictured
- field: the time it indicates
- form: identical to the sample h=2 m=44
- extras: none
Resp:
h=4 m=46
